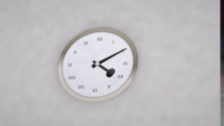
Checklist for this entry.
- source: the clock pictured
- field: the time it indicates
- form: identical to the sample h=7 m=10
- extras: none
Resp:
h=4 m=10
